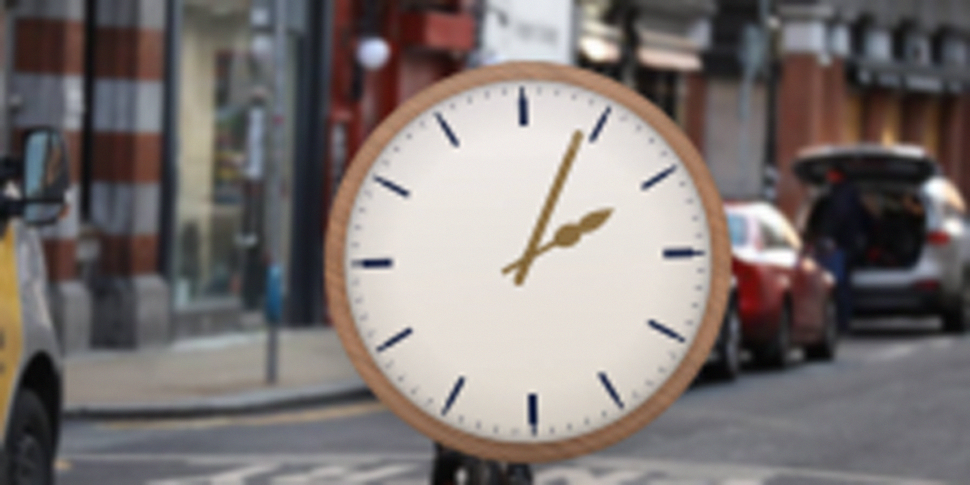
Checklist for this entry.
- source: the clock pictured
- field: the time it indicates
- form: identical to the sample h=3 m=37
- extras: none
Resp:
h=2 m=4
